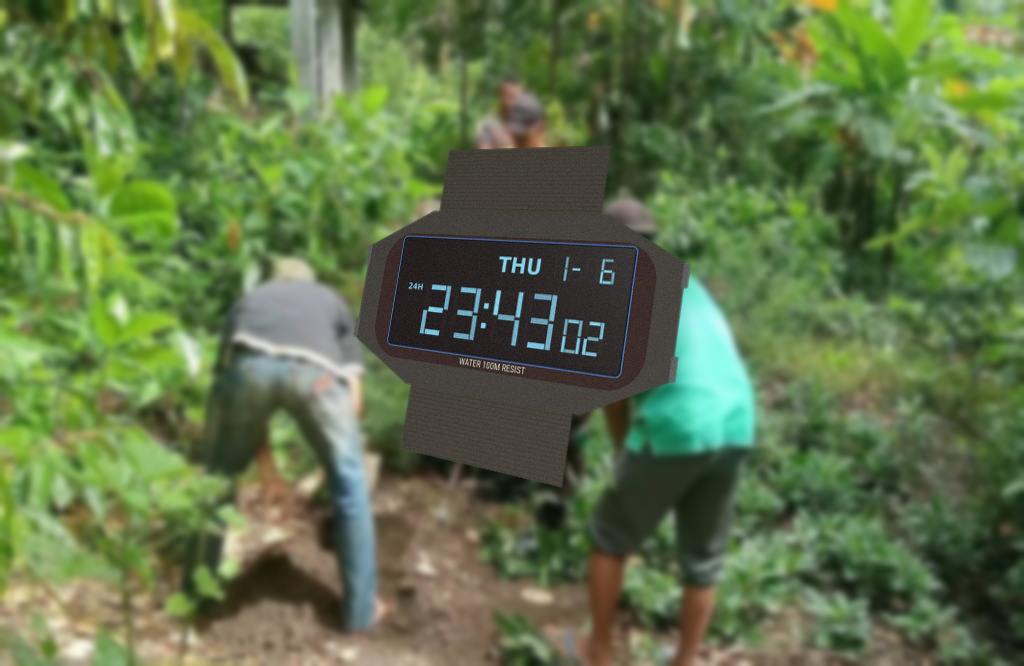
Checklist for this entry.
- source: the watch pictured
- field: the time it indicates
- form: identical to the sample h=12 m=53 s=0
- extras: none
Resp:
h=23 m=43 s=2
